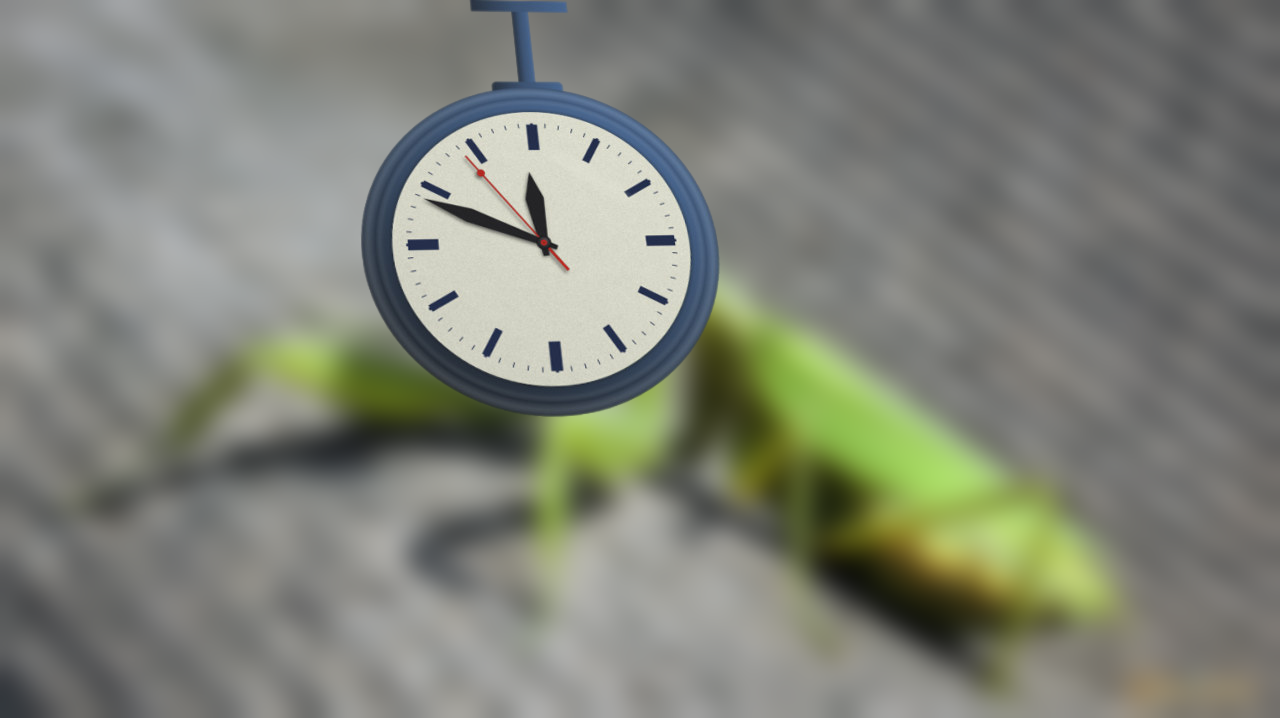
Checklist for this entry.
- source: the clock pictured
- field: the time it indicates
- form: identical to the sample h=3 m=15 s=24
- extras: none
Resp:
h=11 m=48 s=54
